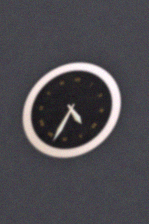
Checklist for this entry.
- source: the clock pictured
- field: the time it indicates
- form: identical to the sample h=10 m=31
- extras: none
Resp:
h=4 m=33
